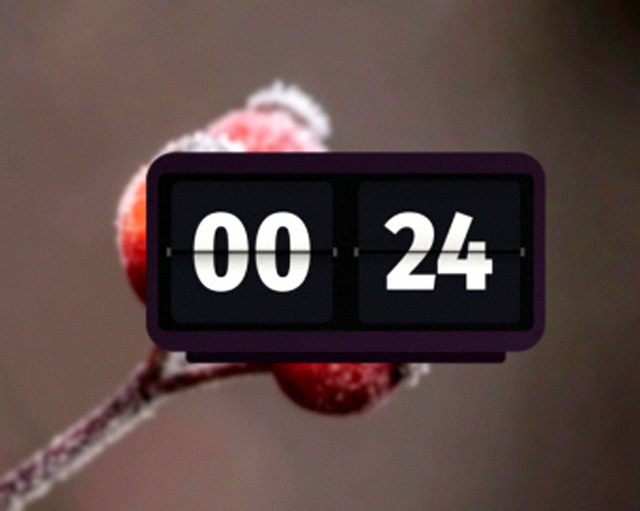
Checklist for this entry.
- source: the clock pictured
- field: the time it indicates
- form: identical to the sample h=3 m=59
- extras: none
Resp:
h=0 m=24
